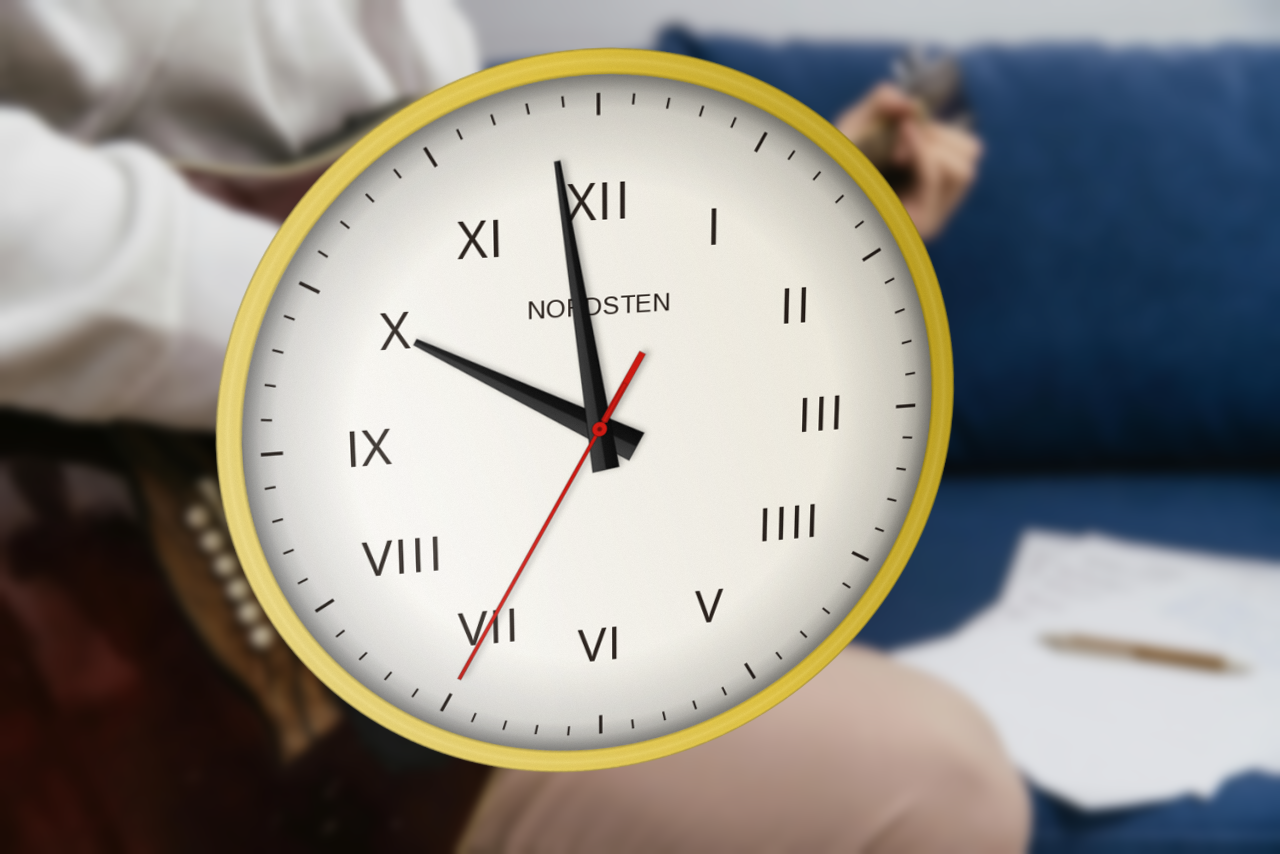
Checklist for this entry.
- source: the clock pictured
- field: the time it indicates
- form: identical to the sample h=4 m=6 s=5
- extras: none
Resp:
h=9 m=58 s=35
